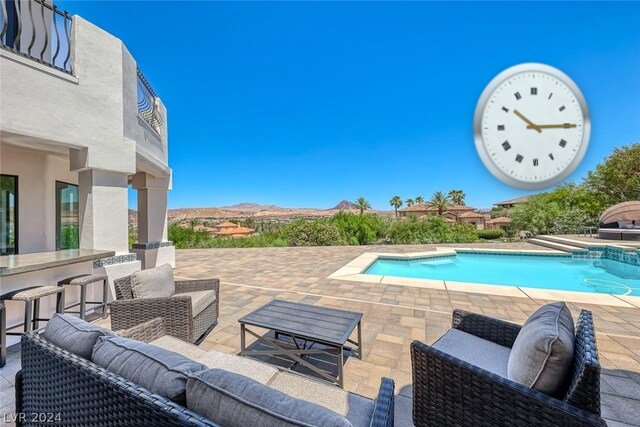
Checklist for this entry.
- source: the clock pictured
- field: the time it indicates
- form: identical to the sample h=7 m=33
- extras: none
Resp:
h=10 m=15
